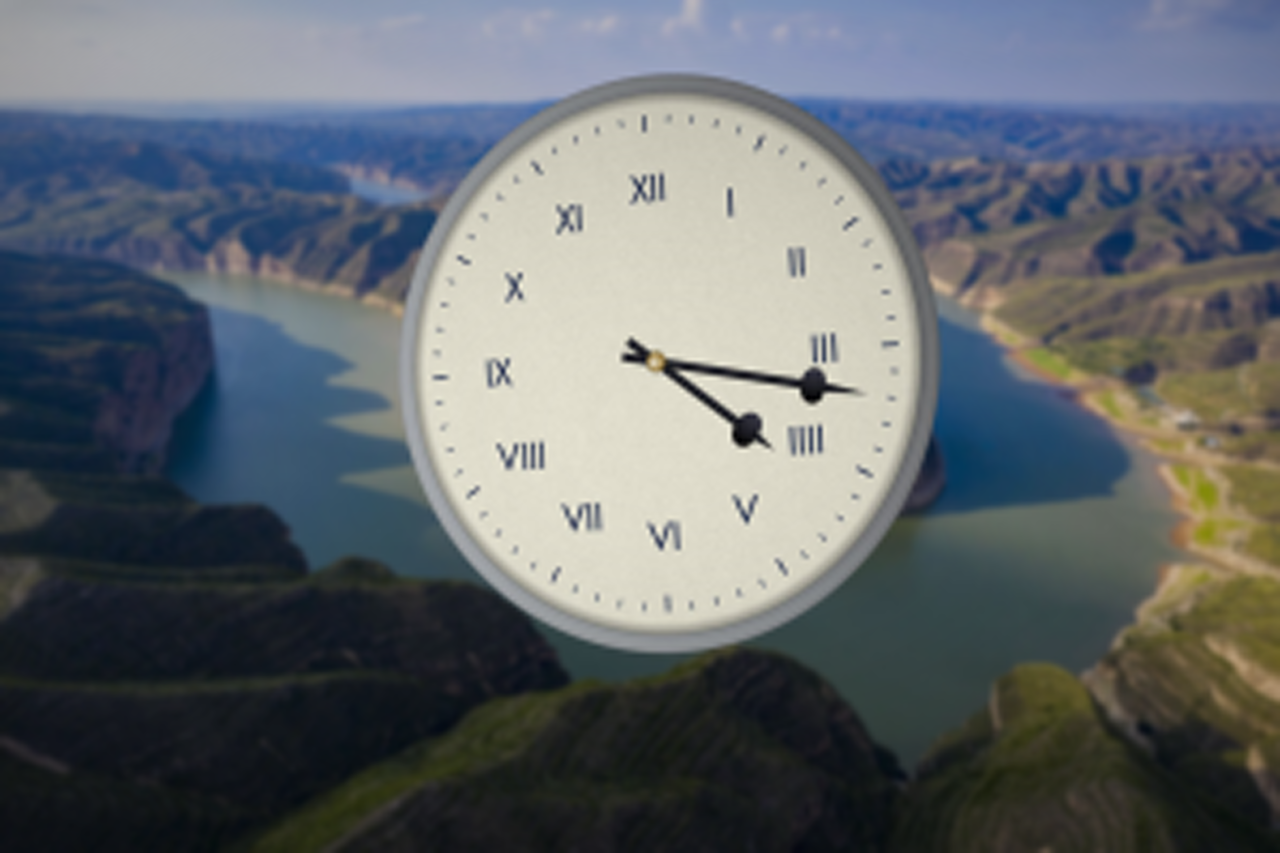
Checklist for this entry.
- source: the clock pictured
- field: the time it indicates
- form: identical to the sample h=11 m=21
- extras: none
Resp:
h=4 m=17
